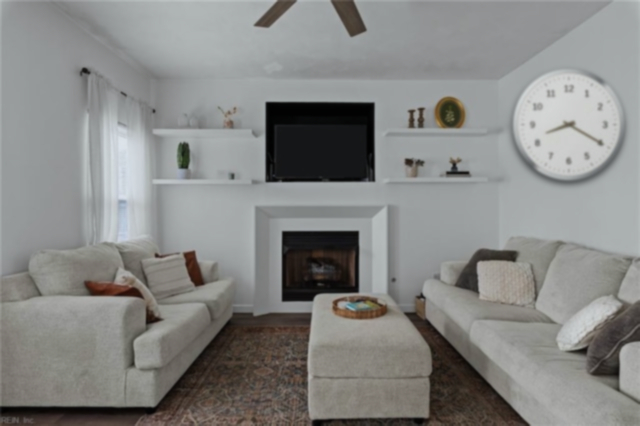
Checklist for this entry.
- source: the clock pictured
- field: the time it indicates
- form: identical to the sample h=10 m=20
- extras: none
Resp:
h=8 m=20
